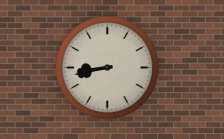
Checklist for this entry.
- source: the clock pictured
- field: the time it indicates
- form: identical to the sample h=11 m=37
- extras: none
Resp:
h=8 m=43
